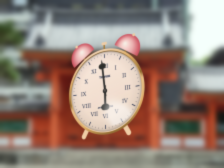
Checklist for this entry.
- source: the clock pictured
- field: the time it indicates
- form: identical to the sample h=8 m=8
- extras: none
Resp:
h=5 m=59
